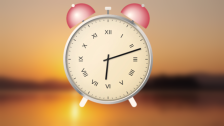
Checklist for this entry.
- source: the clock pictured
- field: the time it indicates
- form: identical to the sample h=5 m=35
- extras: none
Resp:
h=6 m=12
